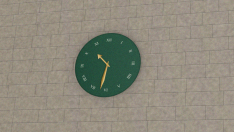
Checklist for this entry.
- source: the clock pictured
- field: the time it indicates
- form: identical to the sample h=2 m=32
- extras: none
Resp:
h=10 m=32
